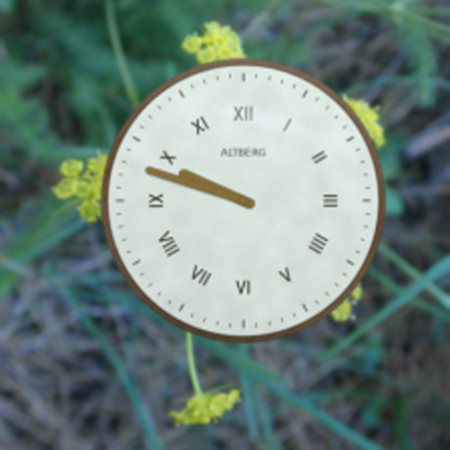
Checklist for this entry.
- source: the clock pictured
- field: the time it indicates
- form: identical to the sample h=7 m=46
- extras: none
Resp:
h=9 m=48
